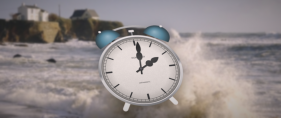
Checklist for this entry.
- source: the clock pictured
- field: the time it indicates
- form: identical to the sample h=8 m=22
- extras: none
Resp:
h=2 m=1
